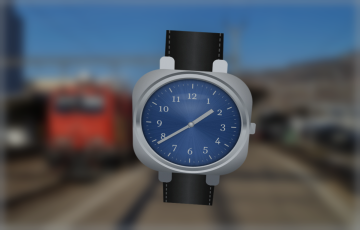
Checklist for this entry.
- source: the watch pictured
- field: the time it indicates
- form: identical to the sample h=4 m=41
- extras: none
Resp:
h=1 m=39
